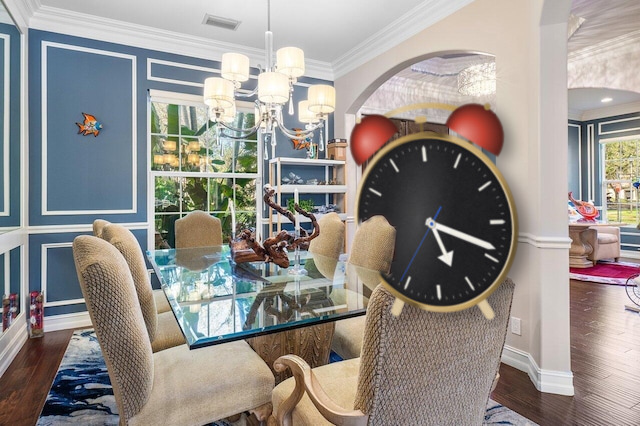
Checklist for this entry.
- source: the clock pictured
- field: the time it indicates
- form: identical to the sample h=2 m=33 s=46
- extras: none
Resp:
h=5 m=18 s=36
